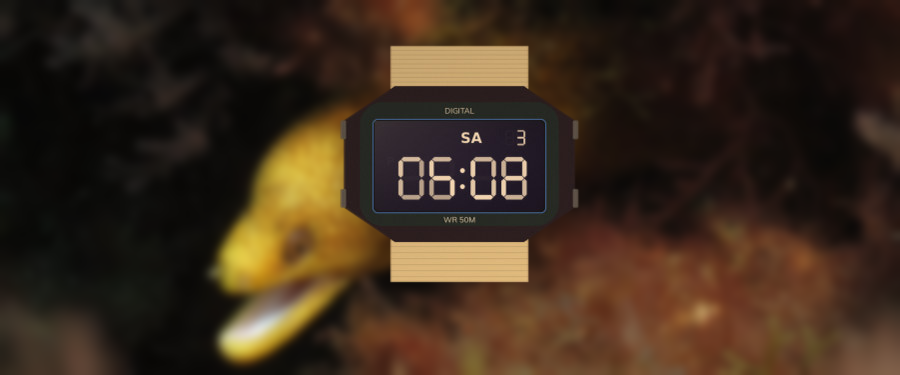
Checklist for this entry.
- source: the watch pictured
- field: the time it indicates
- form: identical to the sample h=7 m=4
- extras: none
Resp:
h=6 m=8
